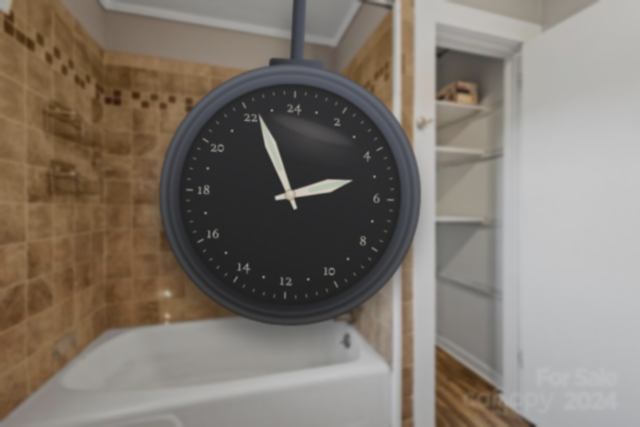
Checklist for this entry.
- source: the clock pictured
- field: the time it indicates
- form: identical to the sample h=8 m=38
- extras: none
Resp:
h=4 m=56
